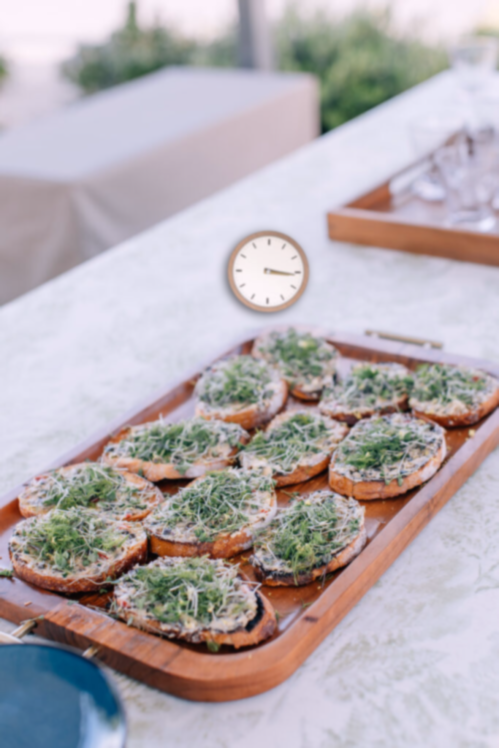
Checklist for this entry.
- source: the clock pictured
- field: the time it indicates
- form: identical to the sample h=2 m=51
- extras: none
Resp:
h=3 m=16
